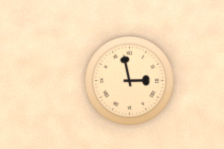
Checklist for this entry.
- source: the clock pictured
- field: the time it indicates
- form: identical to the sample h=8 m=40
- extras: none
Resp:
h=2 m=58
